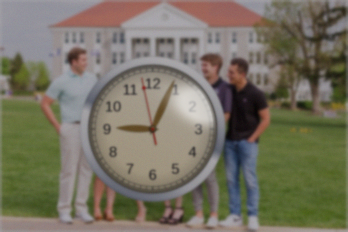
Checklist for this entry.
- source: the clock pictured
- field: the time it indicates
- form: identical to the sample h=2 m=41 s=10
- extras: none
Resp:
h=9 m=3 s=58
